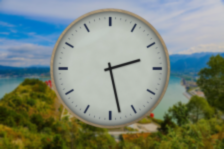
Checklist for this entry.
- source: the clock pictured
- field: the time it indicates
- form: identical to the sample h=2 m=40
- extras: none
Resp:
h=2 m=28
